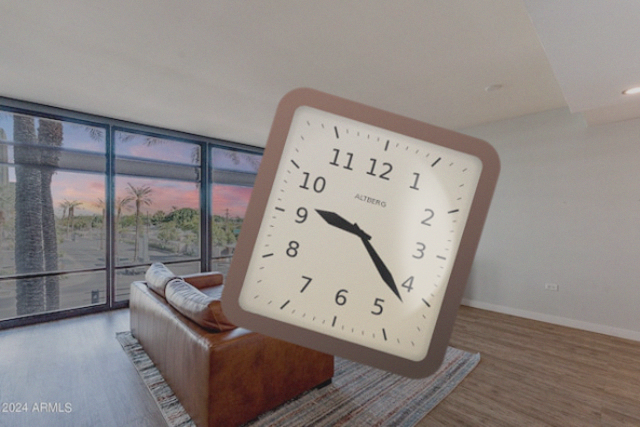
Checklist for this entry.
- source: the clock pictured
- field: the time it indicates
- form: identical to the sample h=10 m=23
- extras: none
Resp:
h=9 m=22
